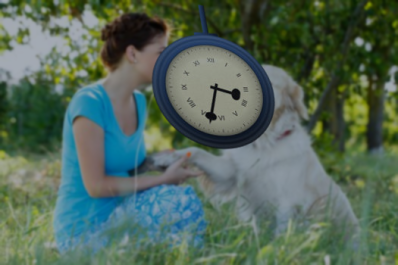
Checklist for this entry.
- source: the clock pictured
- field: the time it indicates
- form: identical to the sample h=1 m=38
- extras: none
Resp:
h=3 m=33
